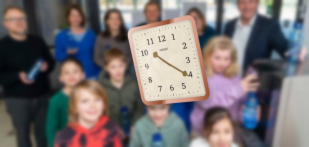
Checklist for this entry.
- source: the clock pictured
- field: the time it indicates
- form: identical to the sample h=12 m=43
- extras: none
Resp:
h=10 m=21
